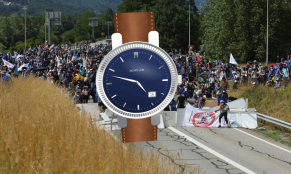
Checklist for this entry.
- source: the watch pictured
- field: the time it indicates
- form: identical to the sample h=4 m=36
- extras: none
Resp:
h=4 m=48
